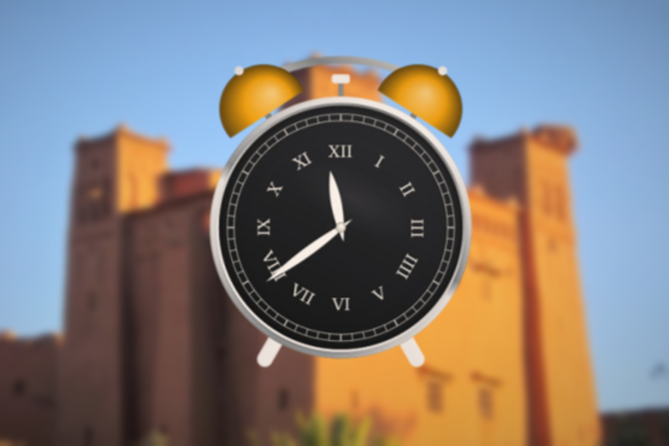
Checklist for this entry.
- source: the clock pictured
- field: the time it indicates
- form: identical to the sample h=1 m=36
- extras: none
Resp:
h=11 m=39
